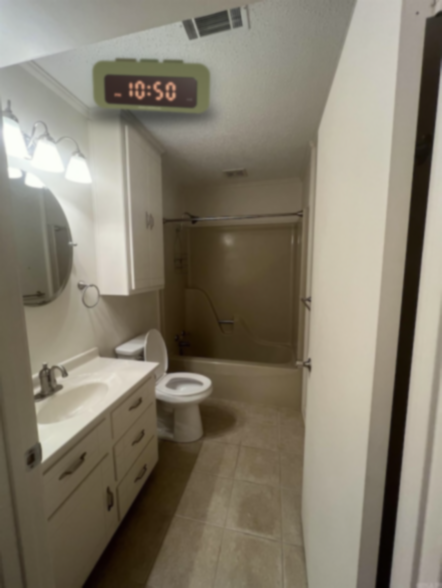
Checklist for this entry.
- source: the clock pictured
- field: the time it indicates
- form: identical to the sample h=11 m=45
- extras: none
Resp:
h=10 m=50
